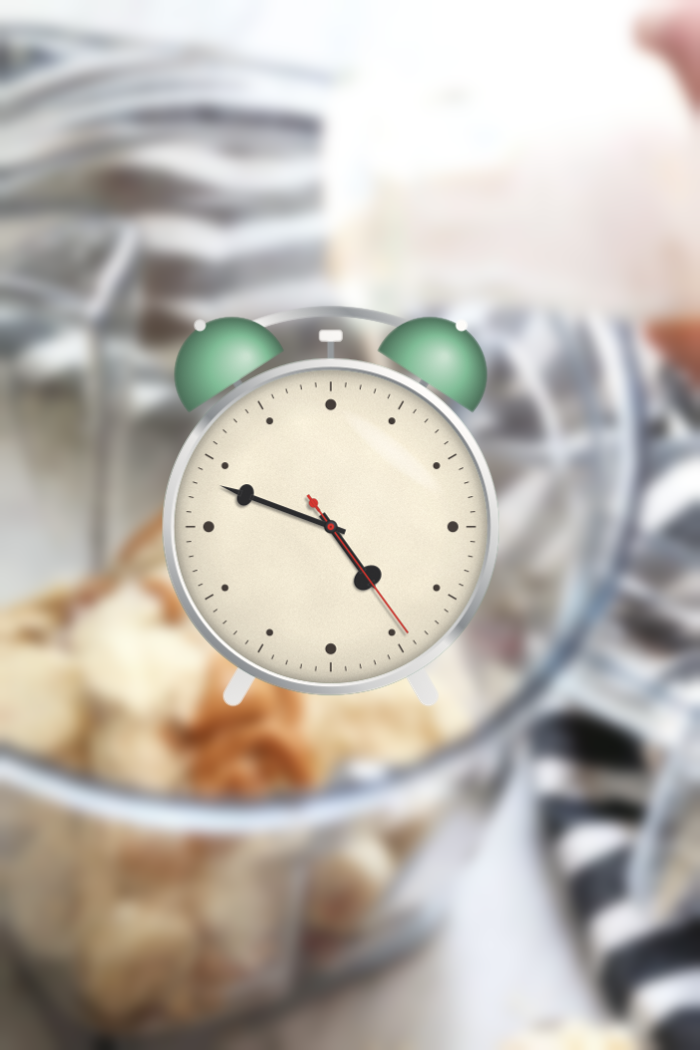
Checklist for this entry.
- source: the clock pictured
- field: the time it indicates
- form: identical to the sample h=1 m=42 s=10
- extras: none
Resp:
h=4 m=48 s=24
